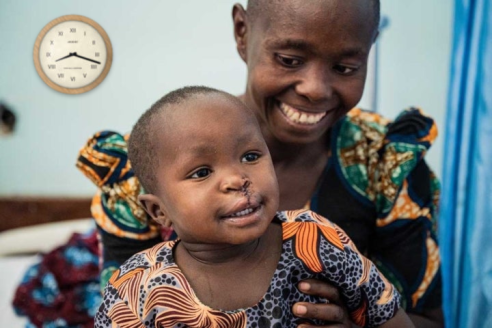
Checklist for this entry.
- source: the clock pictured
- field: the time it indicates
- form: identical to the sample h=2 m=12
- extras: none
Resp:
h=8 m=18
